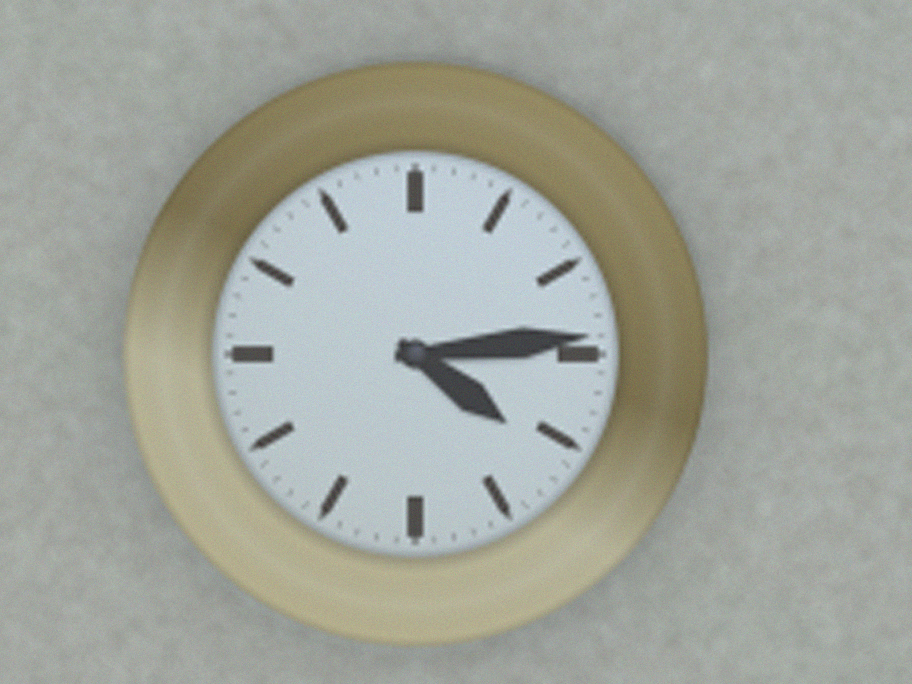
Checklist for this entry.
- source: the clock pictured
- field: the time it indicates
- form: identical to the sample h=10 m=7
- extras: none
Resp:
h=4 m=14
